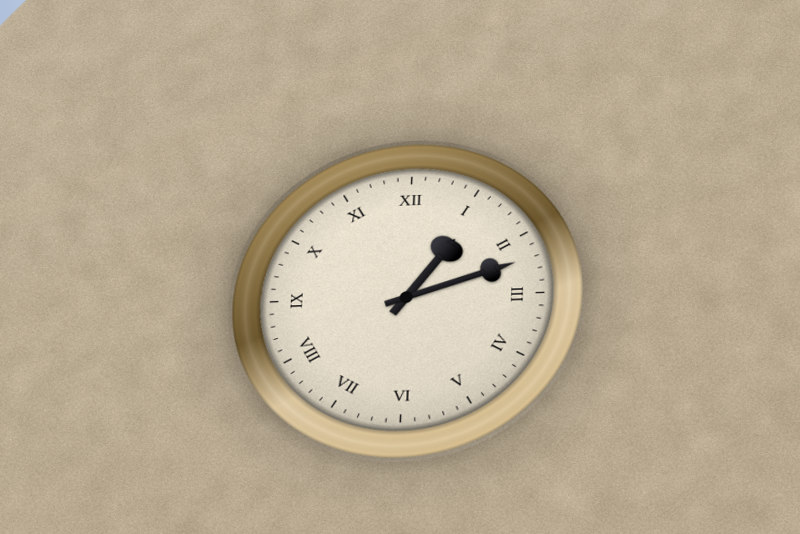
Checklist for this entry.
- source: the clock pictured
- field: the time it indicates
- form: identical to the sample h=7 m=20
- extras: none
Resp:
h=1 m=12
